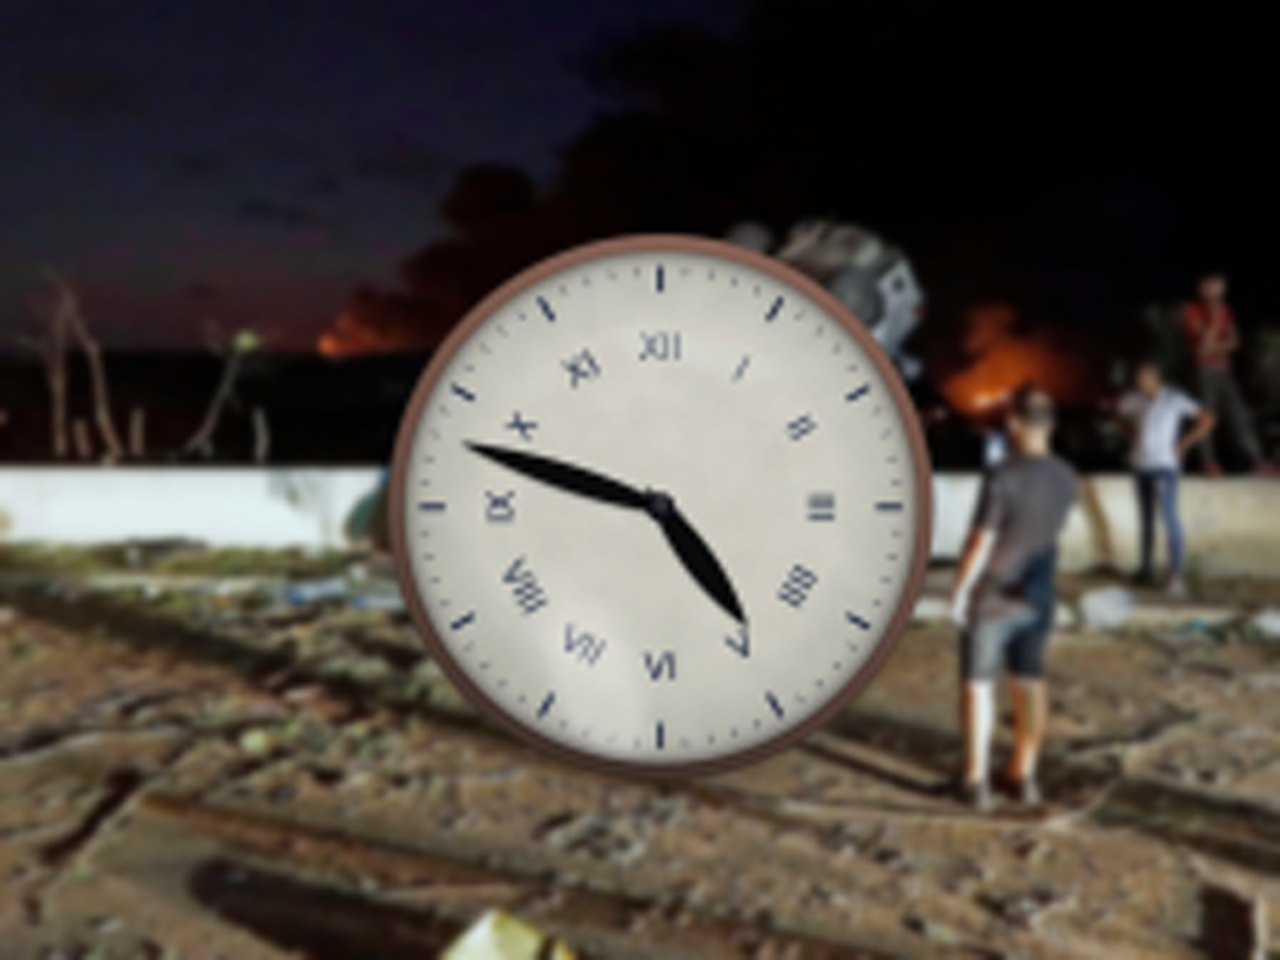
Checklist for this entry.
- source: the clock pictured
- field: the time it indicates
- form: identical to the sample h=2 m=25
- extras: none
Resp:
h=4 m=48
